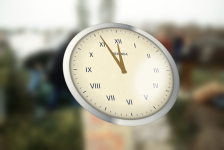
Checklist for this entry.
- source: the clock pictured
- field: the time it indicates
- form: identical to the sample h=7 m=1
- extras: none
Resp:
h=11 m=56
